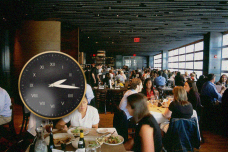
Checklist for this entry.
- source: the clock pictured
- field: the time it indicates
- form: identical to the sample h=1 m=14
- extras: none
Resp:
h=2 m=16
